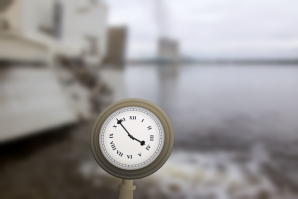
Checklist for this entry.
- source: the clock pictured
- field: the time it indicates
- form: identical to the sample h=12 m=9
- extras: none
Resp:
h=3 m=53
